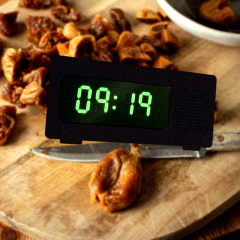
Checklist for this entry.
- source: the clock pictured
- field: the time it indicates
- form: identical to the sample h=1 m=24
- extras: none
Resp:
h=9 m=19
